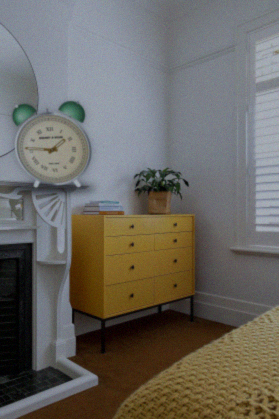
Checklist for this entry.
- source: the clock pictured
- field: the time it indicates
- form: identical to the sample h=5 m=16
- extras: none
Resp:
h=1 m=46
